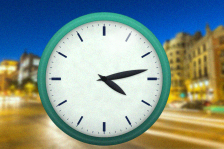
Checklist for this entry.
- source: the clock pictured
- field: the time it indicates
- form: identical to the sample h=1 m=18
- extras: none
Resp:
h=4 m=13
